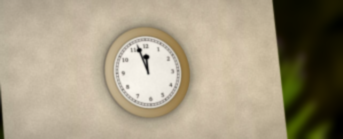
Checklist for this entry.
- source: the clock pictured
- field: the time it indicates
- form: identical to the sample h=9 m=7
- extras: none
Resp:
h=11 m=57
